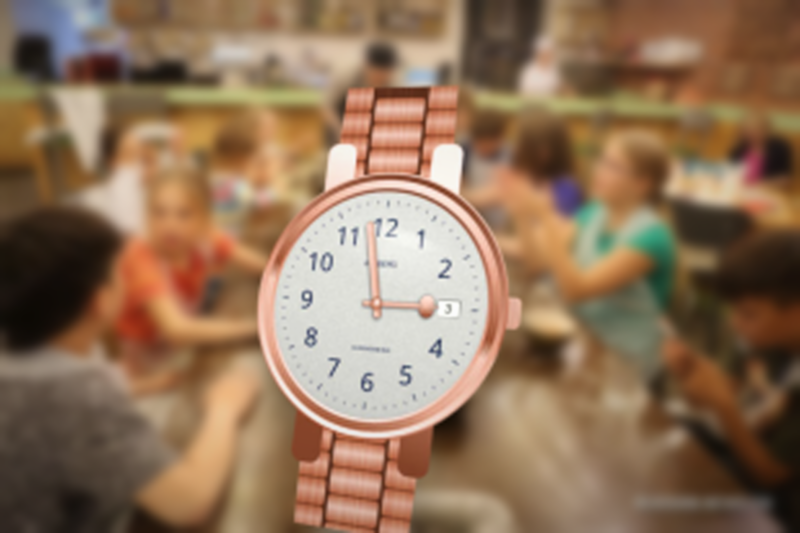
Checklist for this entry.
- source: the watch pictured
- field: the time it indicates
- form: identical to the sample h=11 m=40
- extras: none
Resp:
h=2 m=58
